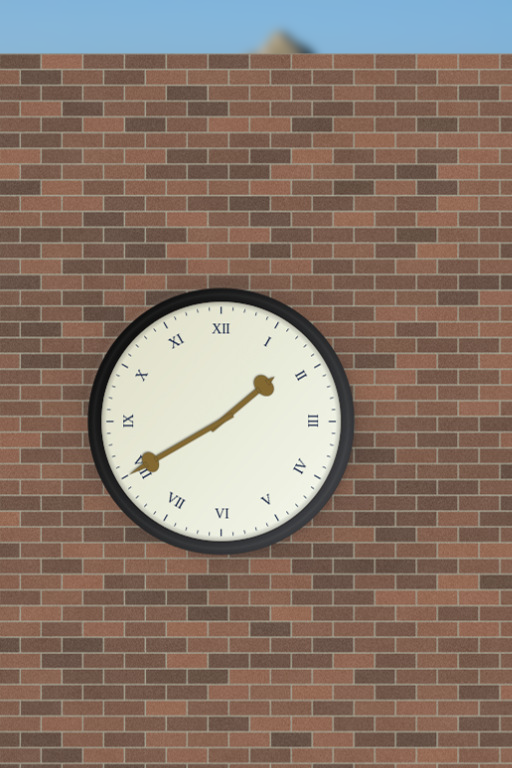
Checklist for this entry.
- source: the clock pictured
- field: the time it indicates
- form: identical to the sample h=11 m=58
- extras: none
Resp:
h=1 m=40
